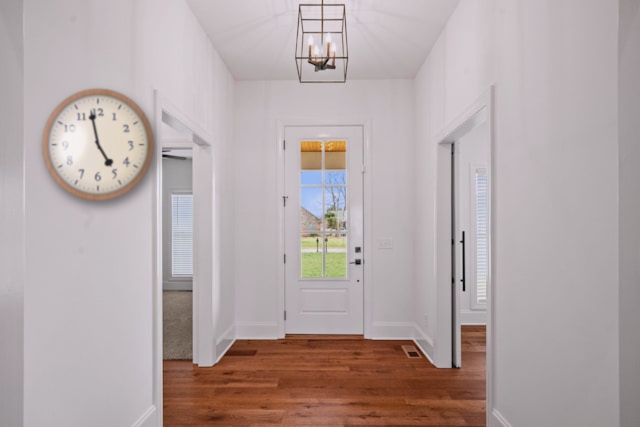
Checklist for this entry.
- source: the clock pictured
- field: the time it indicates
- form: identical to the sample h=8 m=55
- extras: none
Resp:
h=4 m=58
